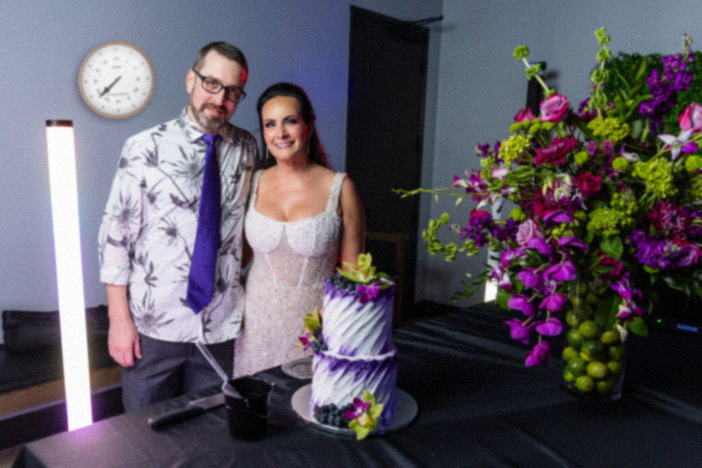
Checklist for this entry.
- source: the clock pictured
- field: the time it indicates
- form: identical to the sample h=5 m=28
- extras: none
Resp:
h=7 m=38
